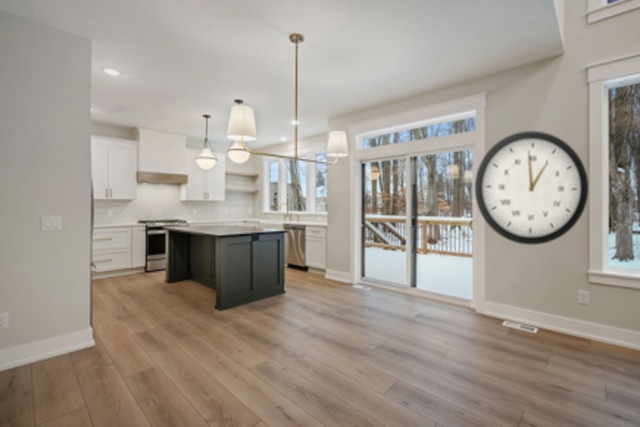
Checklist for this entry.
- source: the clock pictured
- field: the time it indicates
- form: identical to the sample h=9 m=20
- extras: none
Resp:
h=12 m=59
